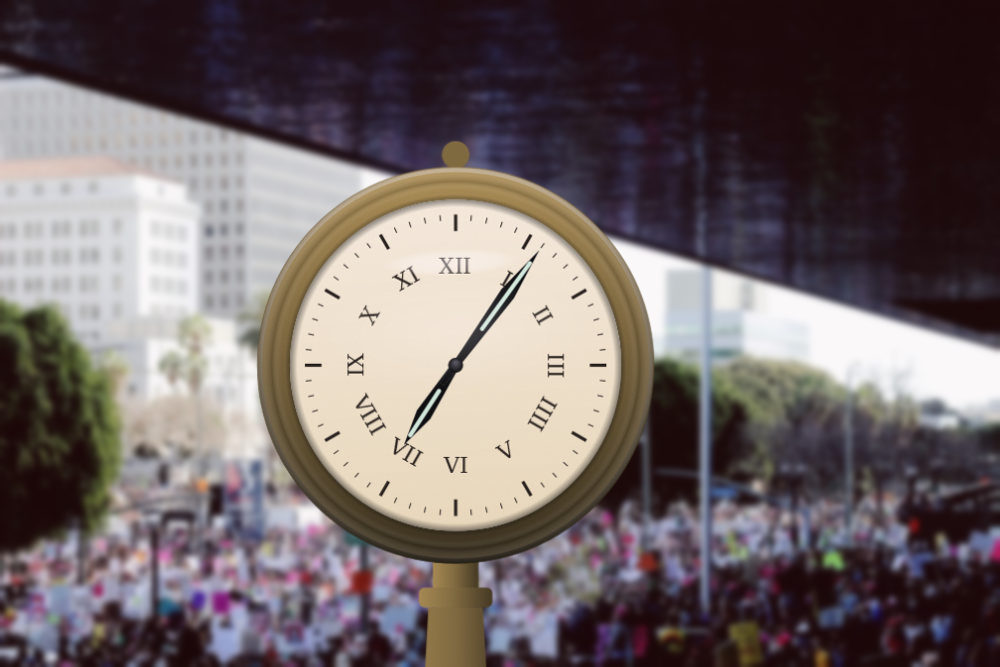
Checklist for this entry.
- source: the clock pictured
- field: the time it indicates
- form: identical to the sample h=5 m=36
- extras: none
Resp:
h=7 m=6
